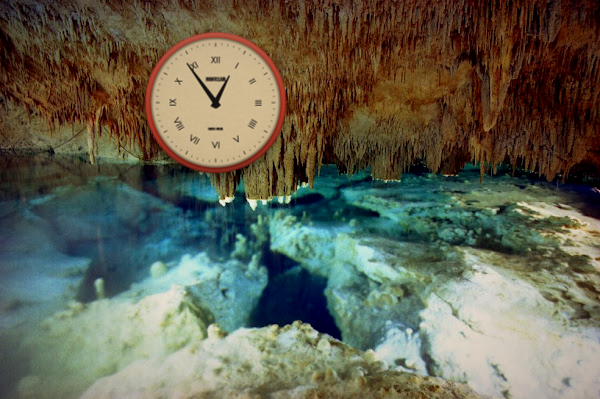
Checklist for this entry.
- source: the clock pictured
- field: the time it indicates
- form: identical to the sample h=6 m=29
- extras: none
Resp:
h=12 m=54
